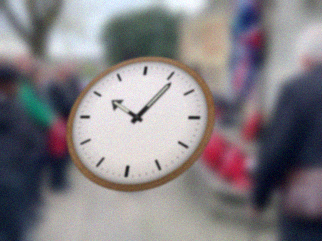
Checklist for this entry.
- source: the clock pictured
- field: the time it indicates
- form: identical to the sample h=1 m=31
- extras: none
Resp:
h=10 m=6
